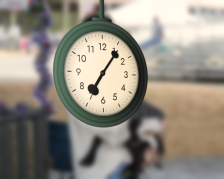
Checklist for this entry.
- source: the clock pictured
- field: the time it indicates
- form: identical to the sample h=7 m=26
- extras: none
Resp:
h=7 m=6
